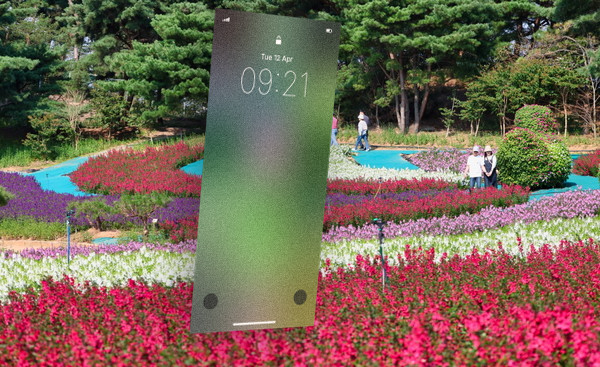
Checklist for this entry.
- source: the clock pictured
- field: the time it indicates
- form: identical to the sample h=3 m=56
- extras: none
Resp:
h=9 m=21
